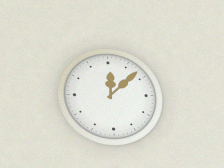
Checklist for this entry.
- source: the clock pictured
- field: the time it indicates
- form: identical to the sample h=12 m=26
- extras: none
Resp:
h=12 m=8
